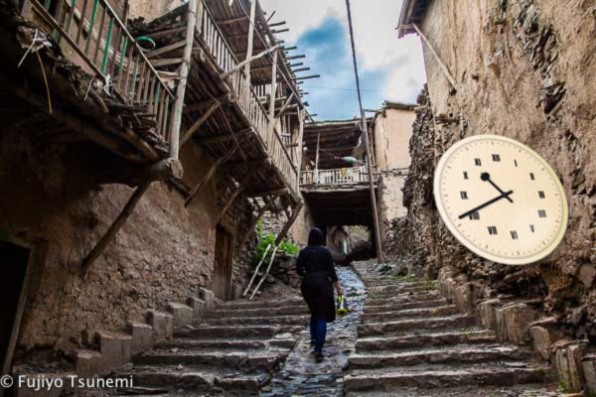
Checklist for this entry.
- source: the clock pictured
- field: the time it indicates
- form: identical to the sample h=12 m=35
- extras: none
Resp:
h=10 m=41
